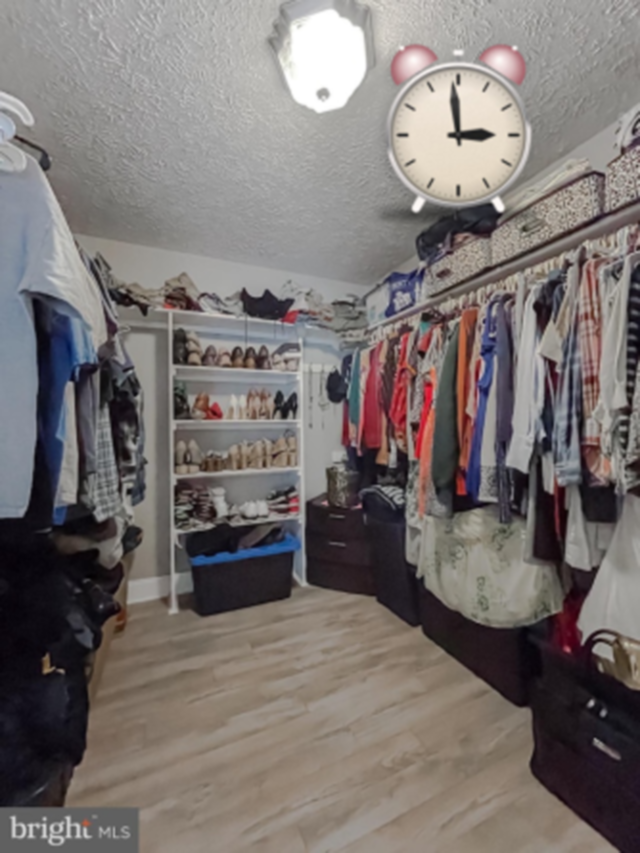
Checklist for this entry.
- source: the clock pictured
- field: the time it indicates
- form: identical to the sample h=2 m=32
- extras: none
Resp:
h=2 m=59
